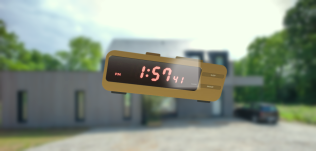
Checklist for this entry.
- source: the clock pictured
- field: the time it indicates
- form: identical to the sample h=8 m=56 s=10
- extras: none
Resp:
h=1 m=57 s=41
